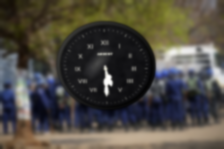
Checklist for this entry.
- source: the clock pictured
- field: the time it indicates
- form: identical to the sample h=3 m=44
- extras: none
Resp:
h=5 m=30
